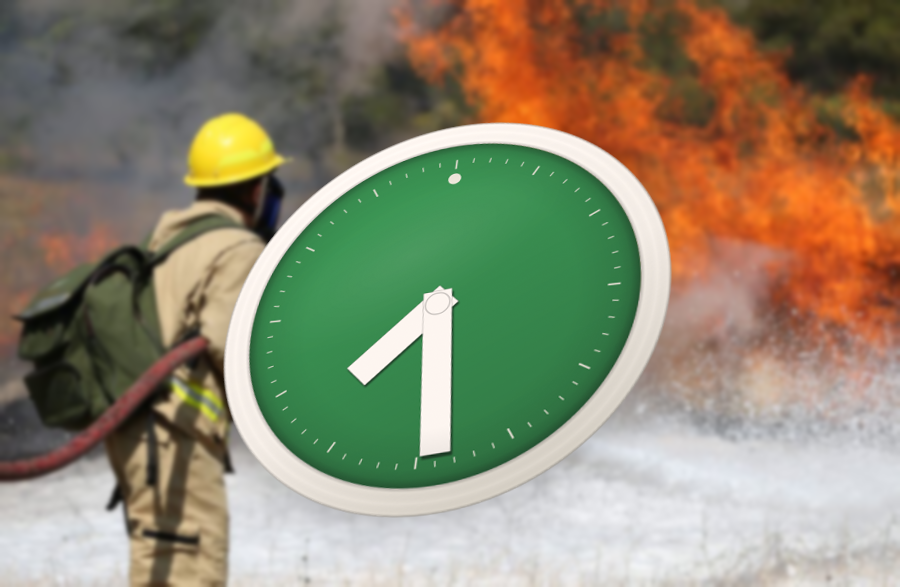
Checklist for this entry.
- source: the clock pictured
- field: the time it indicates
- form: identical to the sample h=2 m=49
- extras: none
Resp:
h=7 m=29
